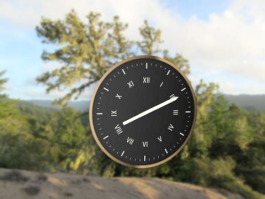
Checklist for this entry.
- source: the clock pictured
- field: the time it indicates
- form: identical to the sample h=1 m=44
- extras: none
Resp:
h=8 m=11
